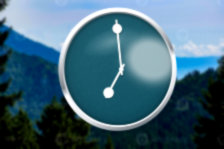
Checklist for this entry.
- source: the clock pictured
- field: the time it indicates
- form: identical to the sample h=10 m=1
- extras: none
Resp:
h=6 m=59
